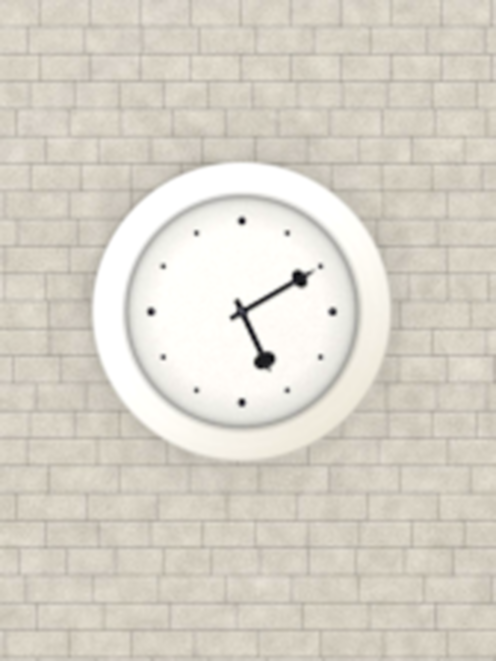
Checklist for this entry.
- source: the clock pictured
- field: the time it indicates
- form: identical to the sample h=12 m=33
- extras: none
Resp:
h=5 m=10
